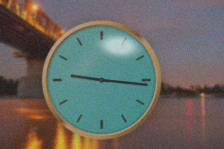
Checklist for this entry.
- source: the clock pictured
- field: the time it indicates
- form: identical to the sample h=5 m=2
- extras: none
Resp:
h=9 m=16
